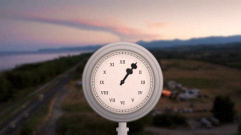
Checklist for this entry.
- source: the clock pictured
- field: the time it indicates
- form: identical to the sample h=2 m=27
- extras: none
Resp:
h=1 m=6
